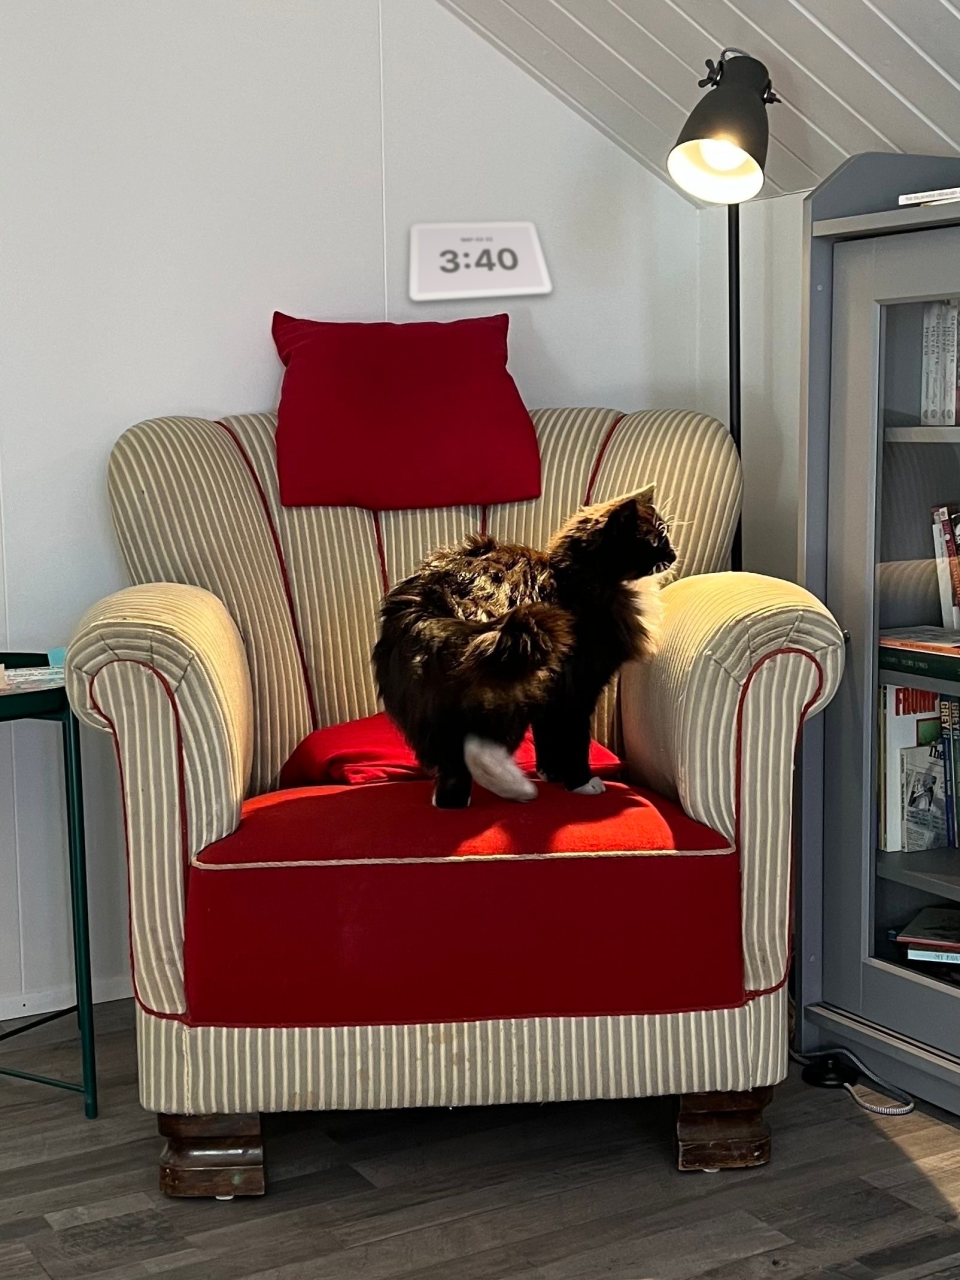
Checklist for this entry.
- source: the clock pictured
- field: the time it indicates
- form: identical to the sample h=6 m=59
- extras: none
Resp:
h=3 m=40
